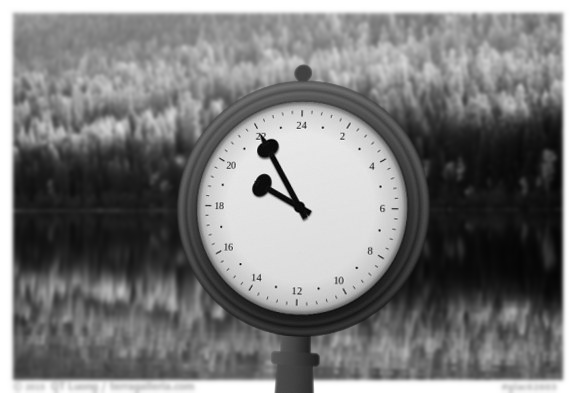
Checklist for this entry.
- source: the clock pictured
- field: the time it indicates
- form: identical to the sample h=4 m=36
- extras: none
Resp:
h=19 m=55
